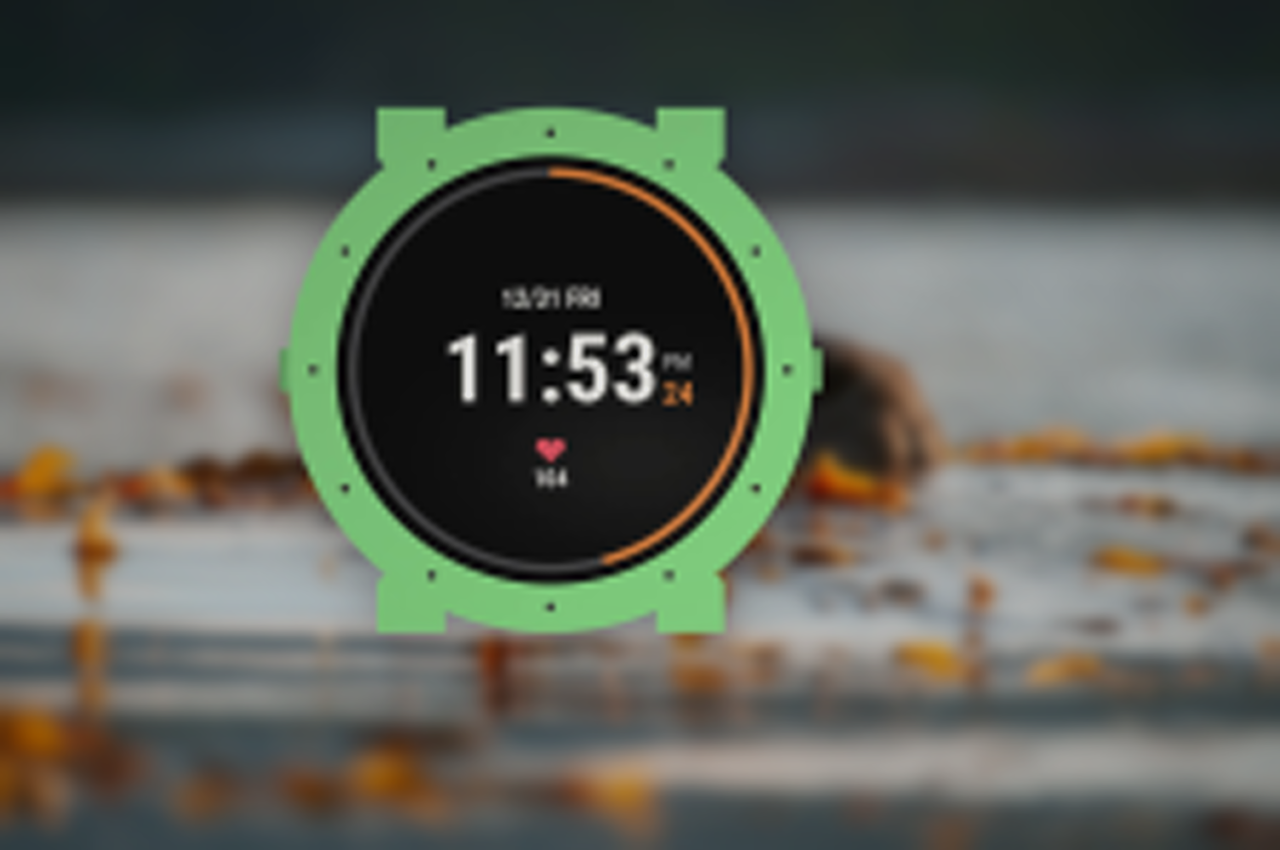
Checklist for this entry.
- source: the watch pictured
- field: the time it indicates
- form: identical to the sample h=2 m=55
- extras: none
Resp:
h=11 m=53
